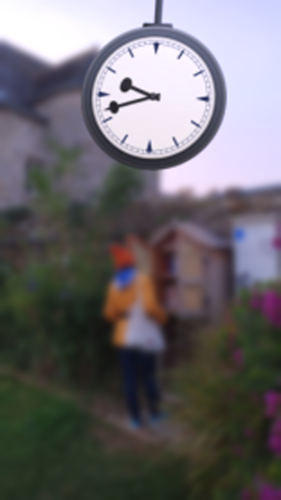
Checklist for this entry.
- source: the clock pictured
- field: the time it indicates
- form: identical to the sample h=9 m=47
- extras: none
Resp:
h=9 m=42
